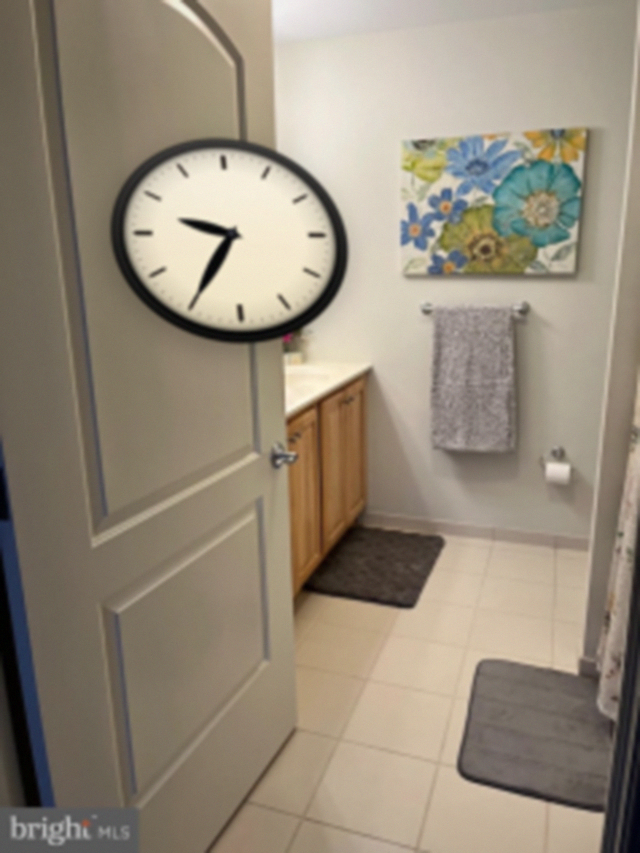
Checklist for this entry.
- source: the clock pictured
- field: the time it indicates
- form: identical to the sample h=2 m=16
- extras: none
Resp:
h=9 m=35
